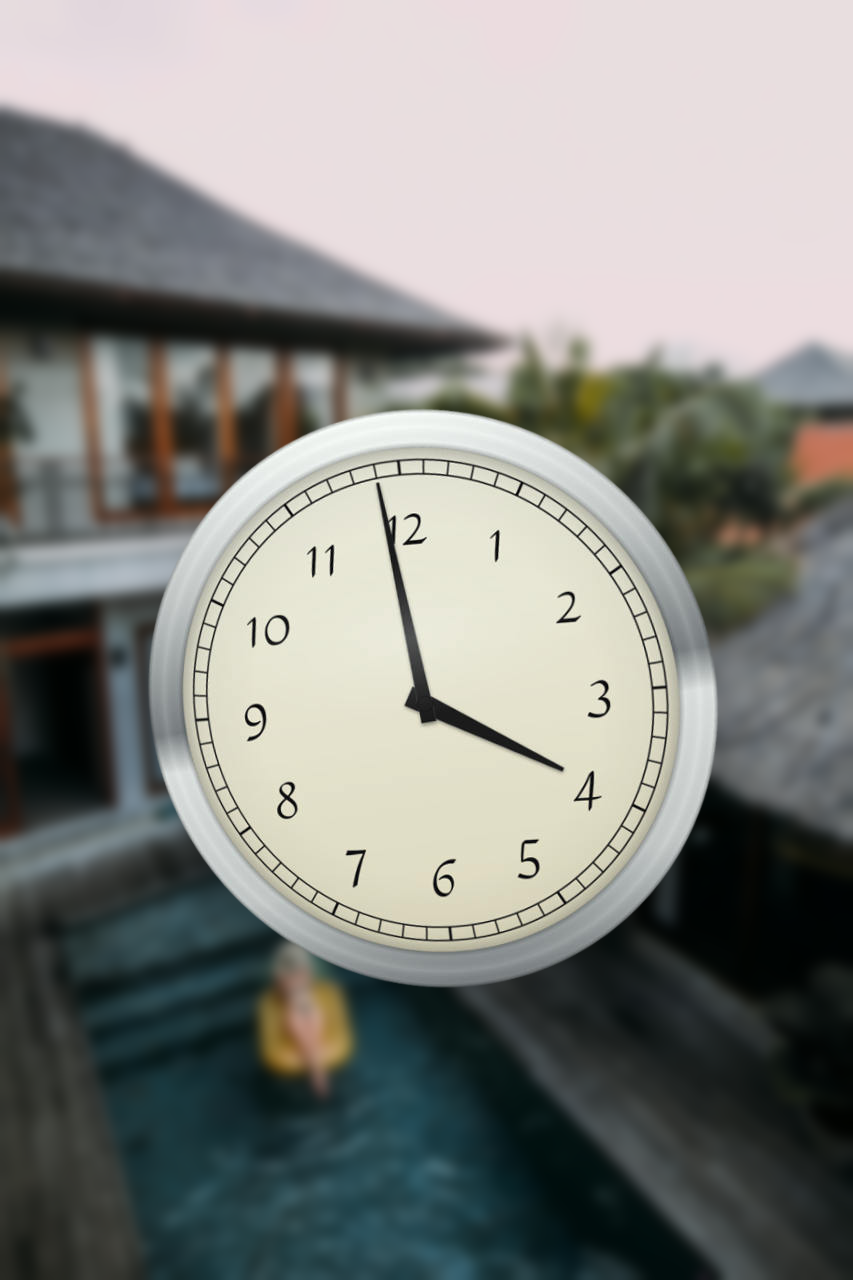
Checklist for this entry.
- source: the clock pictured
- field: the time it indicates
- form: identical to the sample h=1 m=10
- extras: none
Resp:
h=3 m=59
